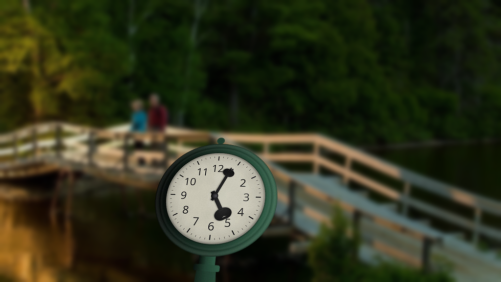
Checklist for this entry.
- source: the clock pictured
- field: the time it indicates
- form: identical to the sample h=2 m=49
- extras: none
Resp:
h=5 m=4
